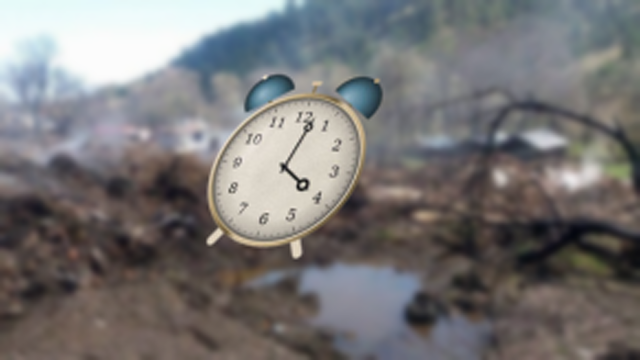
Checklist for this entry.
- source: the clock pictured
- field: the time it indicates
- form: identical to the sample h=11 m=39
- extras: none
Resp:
h=4 m=2
